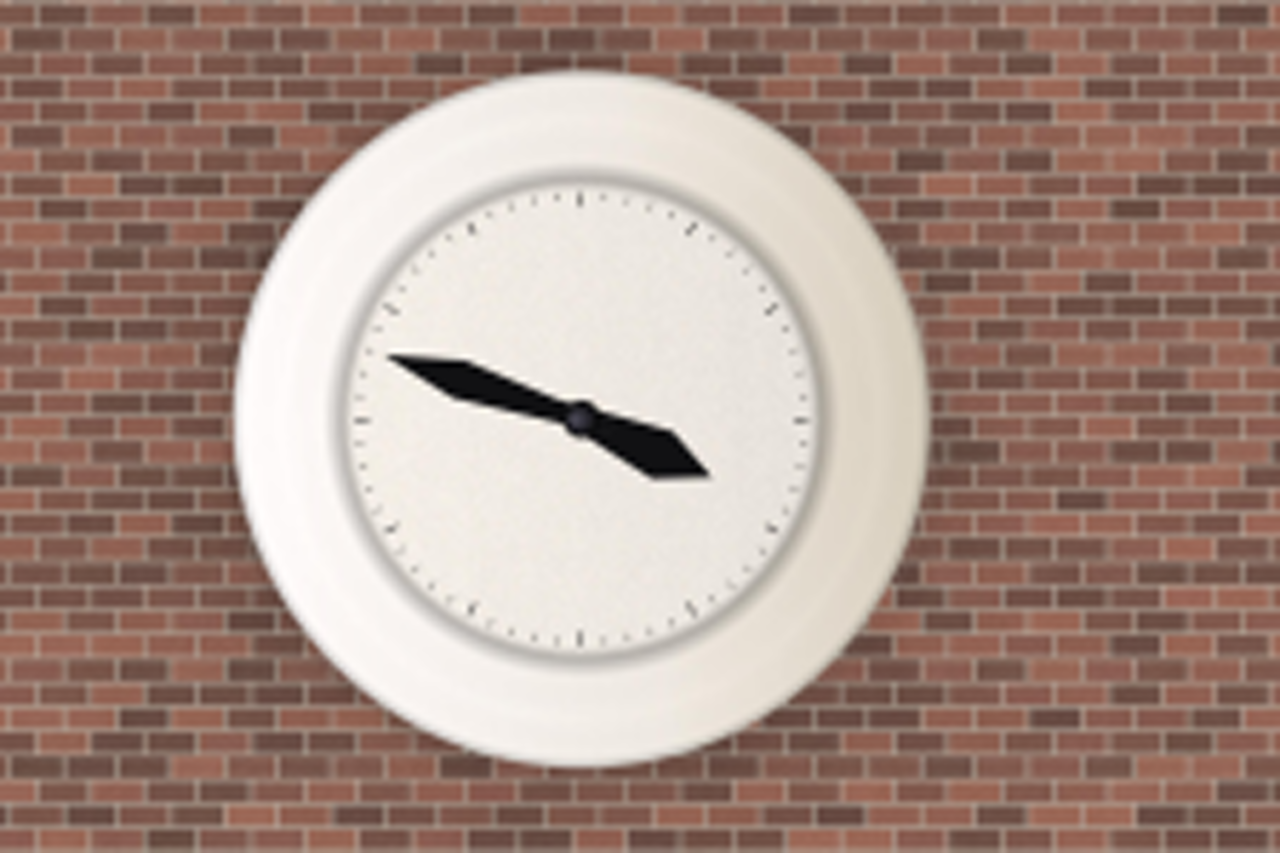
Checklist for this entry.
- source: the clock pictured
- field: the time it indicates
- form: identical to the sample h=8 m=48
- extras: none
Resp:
h=3 m=48
